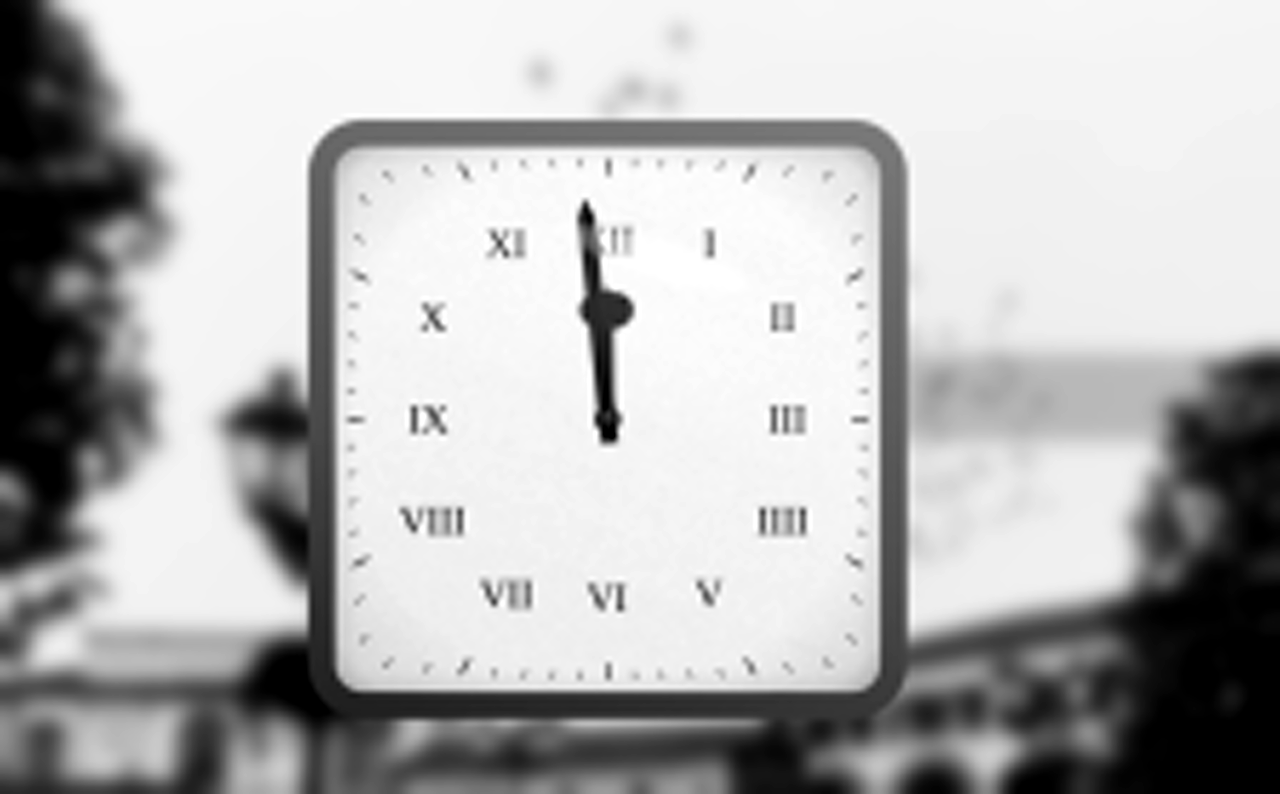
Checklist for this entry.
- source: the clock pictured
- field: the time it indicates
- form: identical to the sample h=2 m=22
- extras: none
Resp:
h=11 m=59
